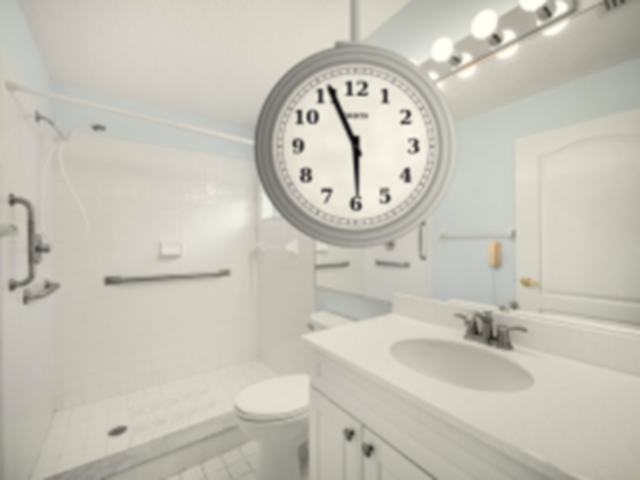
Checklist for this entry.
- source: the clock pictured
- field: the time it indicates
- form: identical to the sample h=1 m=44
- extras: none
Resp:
h=5 m=56
